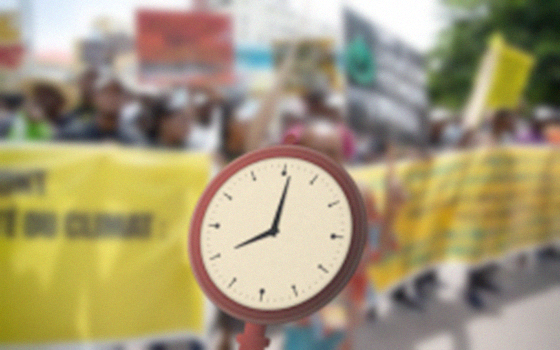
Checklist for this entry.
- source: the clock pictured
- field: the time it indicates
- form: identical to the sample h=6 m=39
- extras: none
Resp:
h=8 m=1
